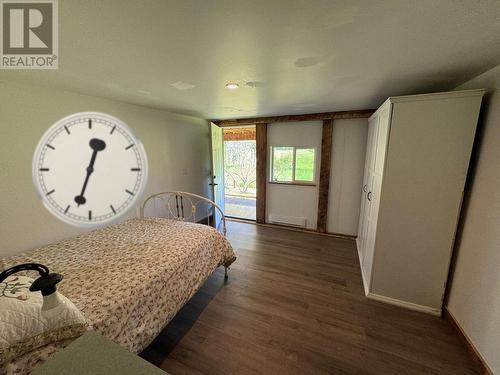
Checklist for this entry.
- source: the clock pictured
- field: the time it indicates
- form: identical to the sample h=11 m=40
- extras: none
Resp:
h=12 m=33
